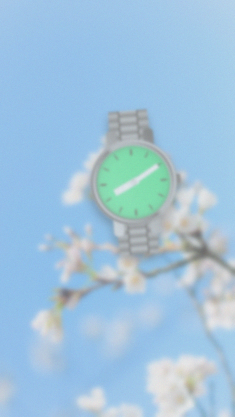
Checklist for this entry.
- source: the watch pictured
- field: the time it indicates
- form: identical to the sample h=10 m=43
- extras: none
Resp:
h=8 m=10
